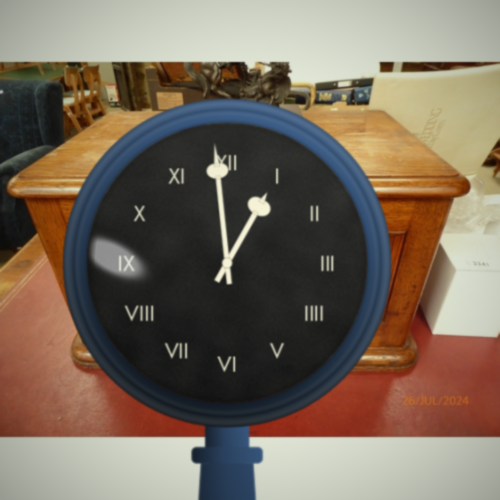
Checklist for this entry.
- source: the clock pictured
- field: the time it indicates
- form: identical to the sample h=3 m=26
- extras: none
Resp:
h=12 m=59
